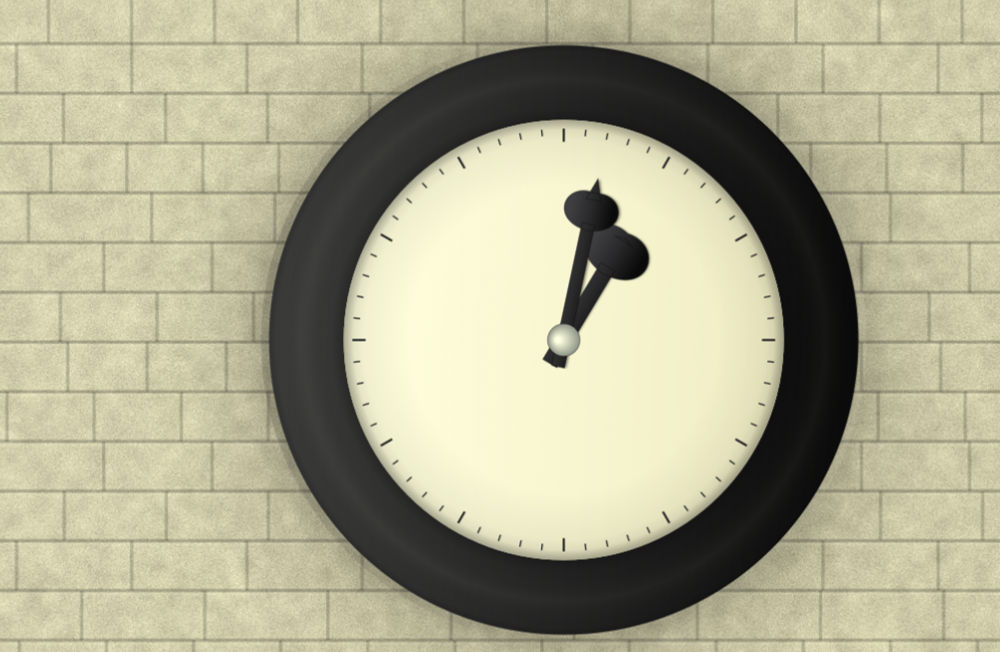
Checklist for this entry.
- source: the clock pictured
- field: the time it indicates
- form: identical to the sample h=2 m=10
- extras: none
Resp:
h=1 m=2
